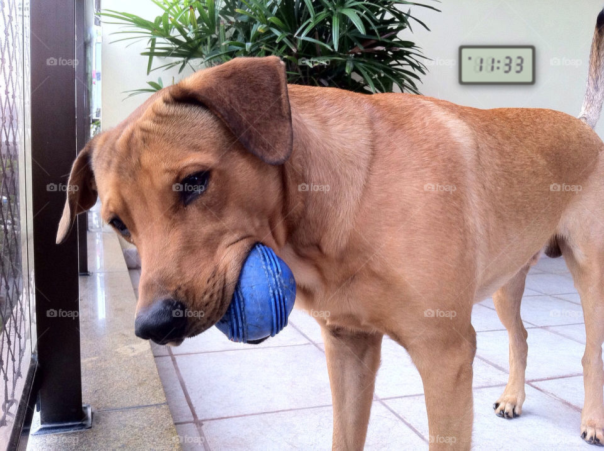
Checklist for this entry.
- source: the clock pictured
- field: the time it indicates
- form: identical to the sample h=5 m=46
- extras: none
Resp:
h=11 m=33
